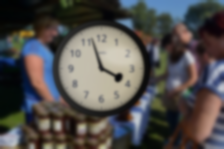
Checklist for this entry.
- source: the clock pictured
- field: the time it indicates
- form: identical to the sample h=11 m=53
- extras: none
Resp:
h=3 m=57
